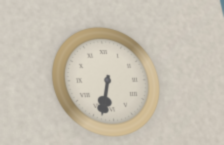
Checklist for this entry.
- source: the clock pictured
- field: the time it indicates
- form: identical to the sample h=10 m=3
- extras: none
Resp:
h=6 m=33
